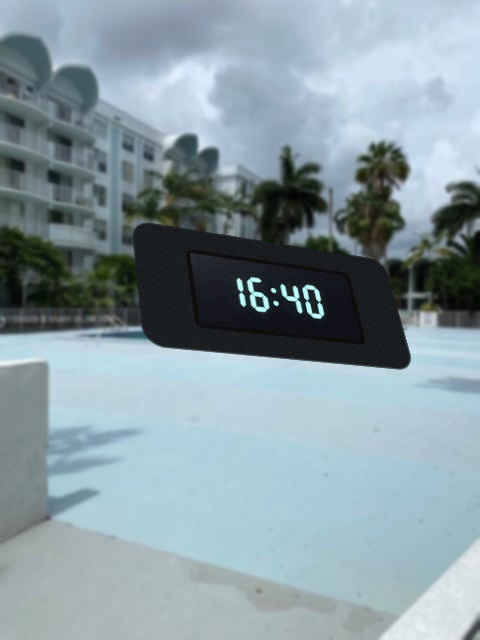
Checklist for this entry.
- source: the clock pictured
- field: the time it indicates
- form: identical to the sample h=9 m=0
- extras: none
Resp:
h=16 m=40
